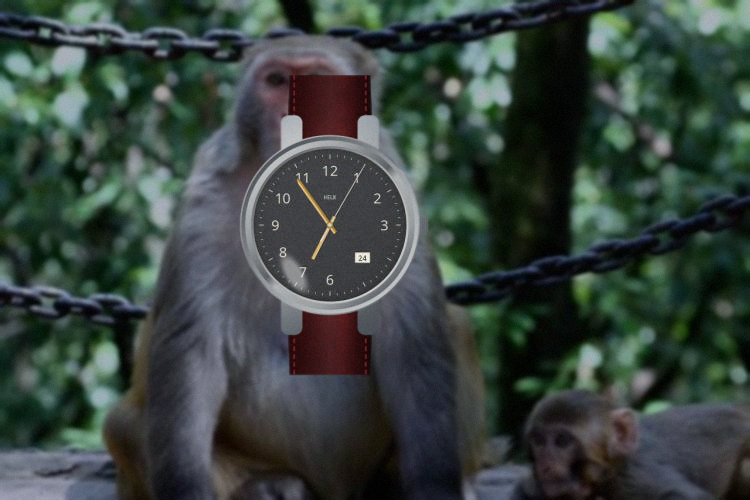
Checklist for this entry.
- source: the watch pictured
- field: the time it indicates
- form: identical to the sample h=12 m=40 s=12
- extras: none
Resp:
h=6 m=54 s=5
